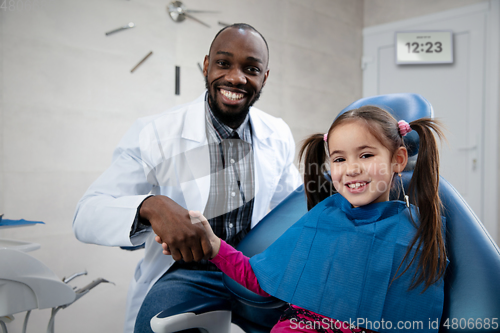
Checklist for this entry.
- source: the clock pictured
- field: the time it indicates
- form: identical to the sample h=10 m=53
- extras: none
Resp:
h=12 m=23
